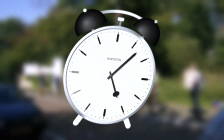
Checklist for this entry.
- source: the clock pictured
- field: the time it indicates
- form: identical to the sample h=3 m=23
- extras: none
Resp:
h=5 m=7
